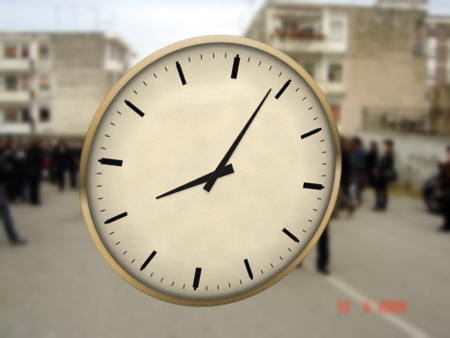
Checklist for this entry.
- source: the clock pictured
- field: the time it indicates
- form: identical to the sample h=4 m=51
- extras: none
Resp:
h=8 m=4
